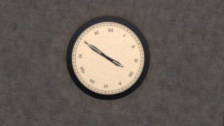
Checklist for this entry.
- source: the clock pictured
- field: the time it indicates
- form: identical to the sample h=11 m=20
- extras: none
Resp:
h=3 m=50
